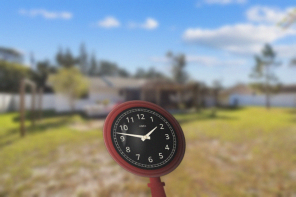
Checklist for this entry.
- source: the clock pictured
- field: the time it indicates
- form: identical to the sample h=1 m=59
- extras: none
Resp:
h=1 m=47
